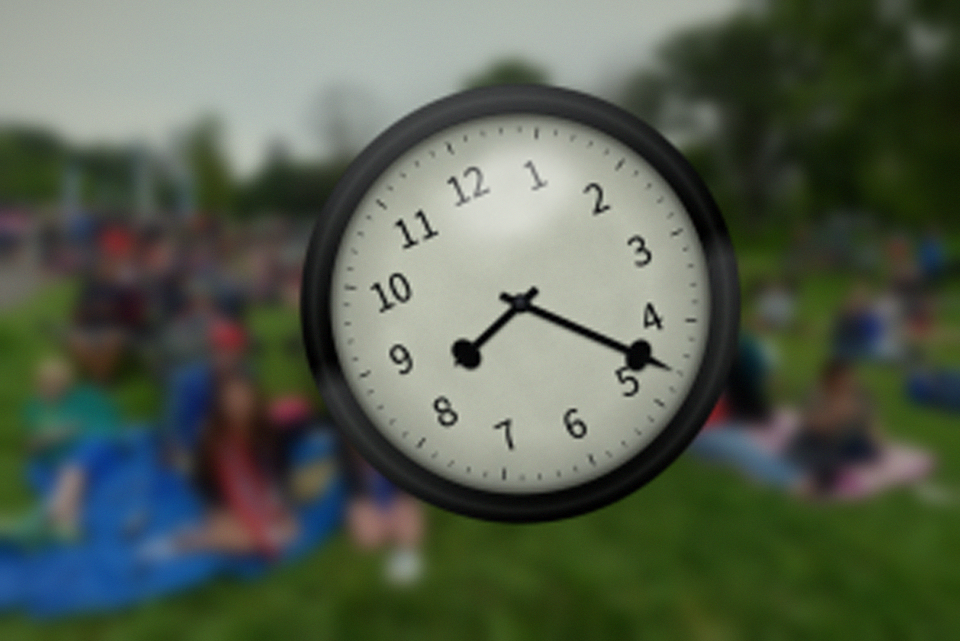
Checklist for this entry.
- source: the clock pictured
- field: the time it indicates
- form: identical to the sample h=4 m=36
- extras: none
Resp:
h=8 m=23
